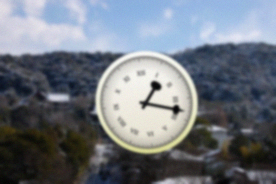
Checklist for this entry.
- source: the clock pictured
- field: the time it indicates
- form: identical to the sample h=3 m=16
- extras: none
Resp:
h=1 m=18
